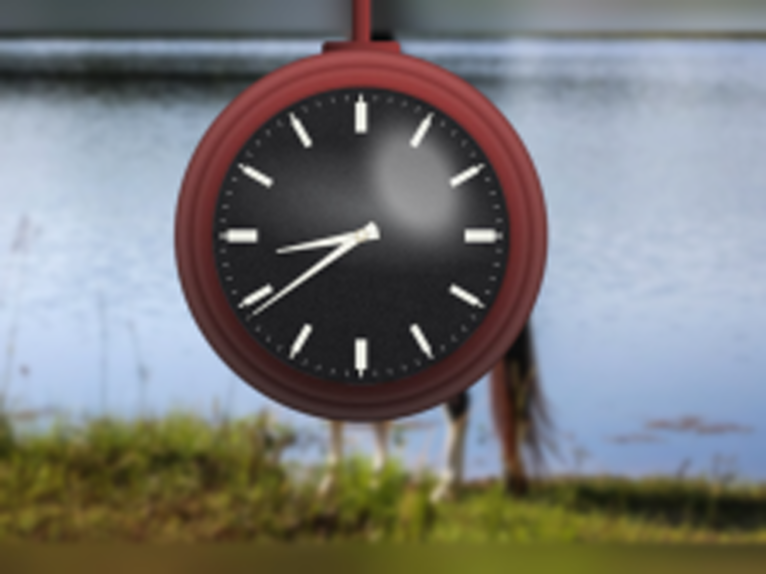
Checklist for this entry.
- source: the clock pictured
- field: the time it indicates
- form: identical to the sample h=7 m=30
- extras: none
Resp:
h=8 m=39
